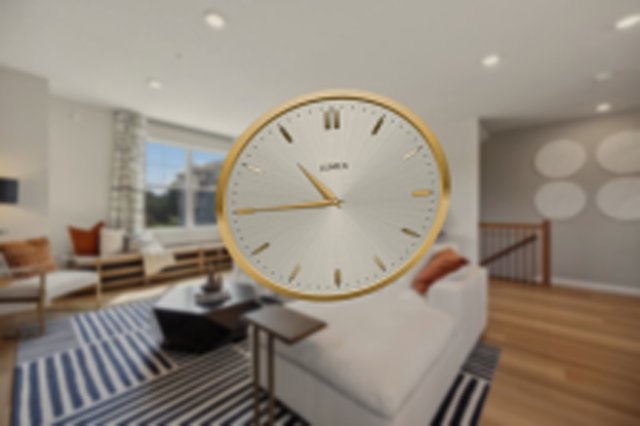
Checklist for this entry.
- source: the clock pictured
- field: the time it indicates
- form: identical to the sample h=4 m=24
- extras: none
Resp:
h=10 m=45
